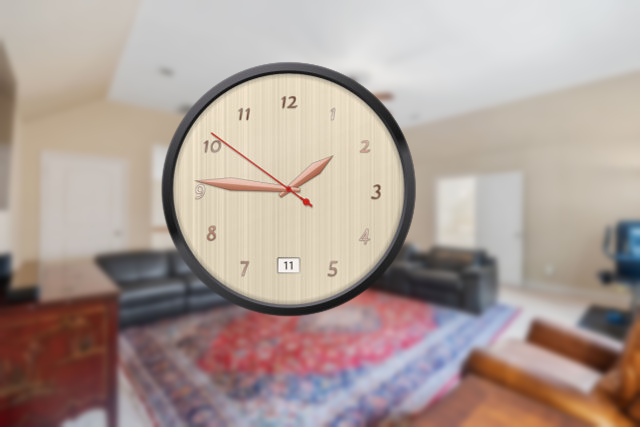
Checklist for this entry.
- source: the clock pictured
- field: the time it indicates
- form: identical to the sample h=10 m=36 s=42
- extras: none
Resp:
h=1 m=45 s=51
